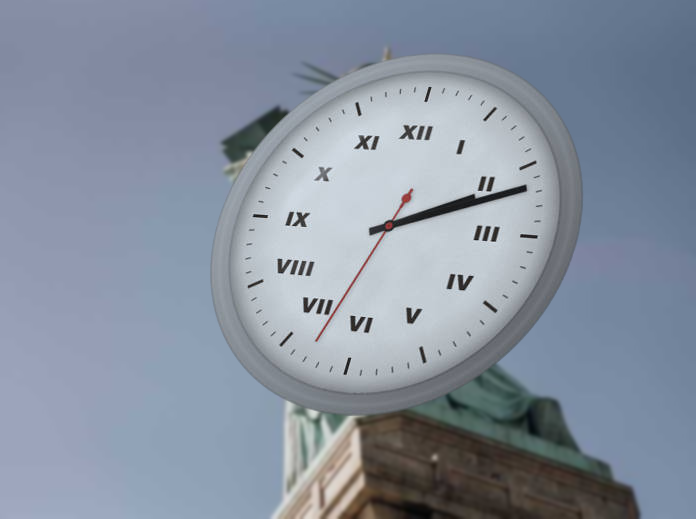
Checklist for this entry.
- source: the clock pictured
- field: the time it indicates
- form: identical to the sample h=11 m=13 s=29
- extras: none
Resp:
h=2 m=11 s=33
